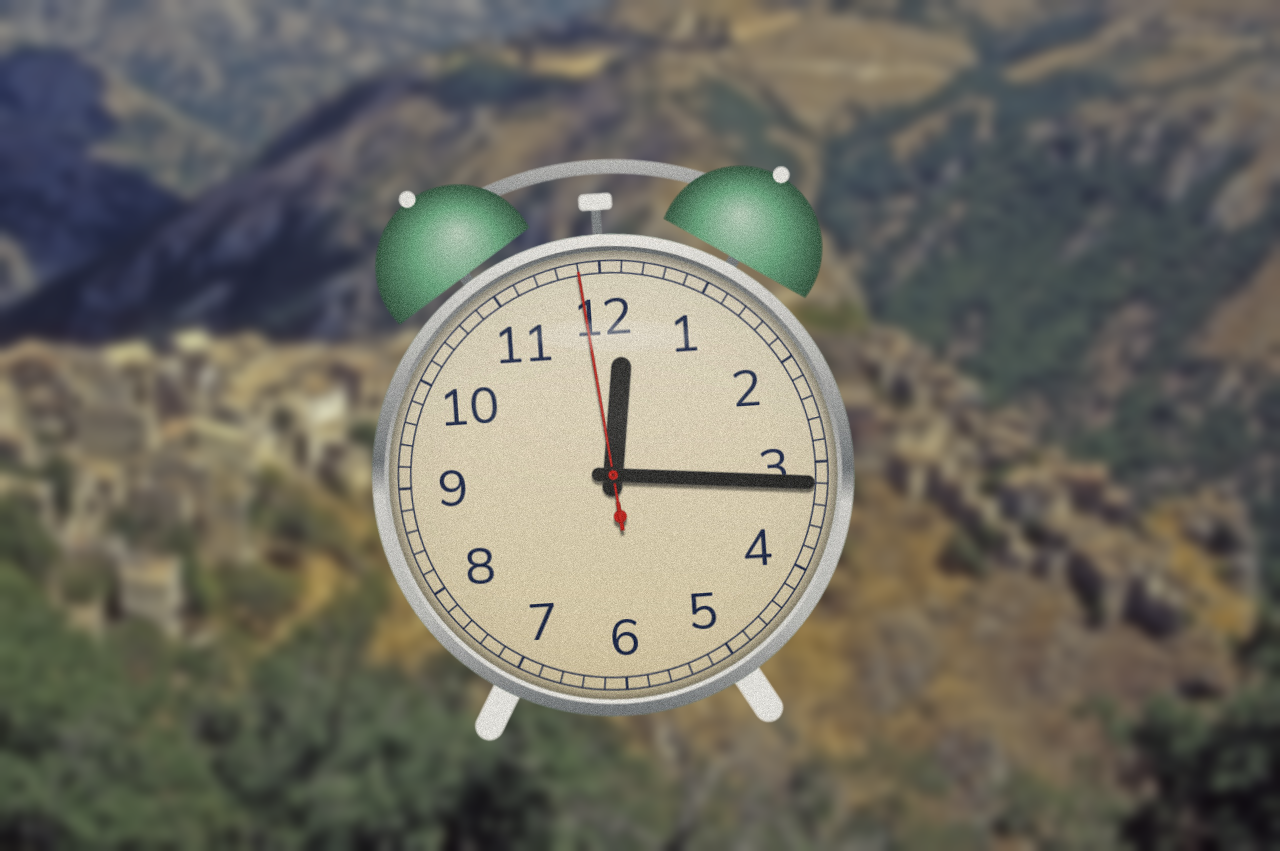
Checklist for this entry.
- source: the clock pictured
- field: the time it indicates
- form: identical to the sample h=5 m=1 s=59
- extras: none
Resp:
h=12 m=15 s=59
